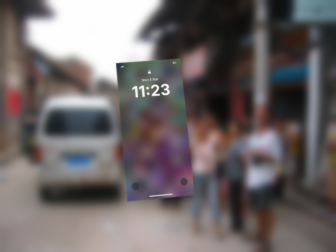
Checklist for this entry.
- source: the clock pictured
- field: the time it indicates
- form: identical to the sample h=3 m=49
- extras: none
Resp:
h=11 m=23
